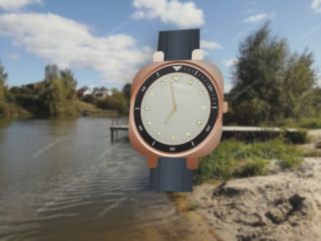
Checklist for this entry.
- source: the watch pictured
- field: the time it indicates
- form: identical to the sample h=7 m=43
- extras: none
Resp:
h=6 m=58
